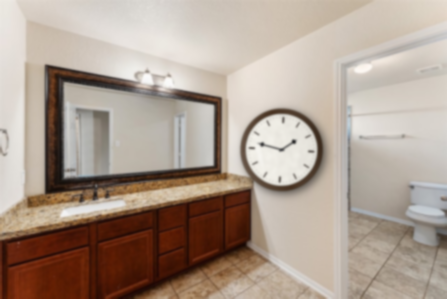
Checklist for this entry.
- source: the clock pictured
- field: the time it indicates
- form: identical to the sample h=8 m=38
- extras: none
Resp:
h=1 m=47
